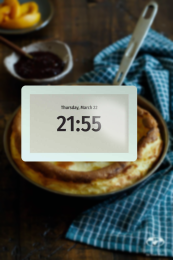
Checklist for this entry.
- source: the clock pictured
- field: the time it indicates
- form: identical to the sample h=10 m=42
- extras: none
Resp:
h=21 m=55
